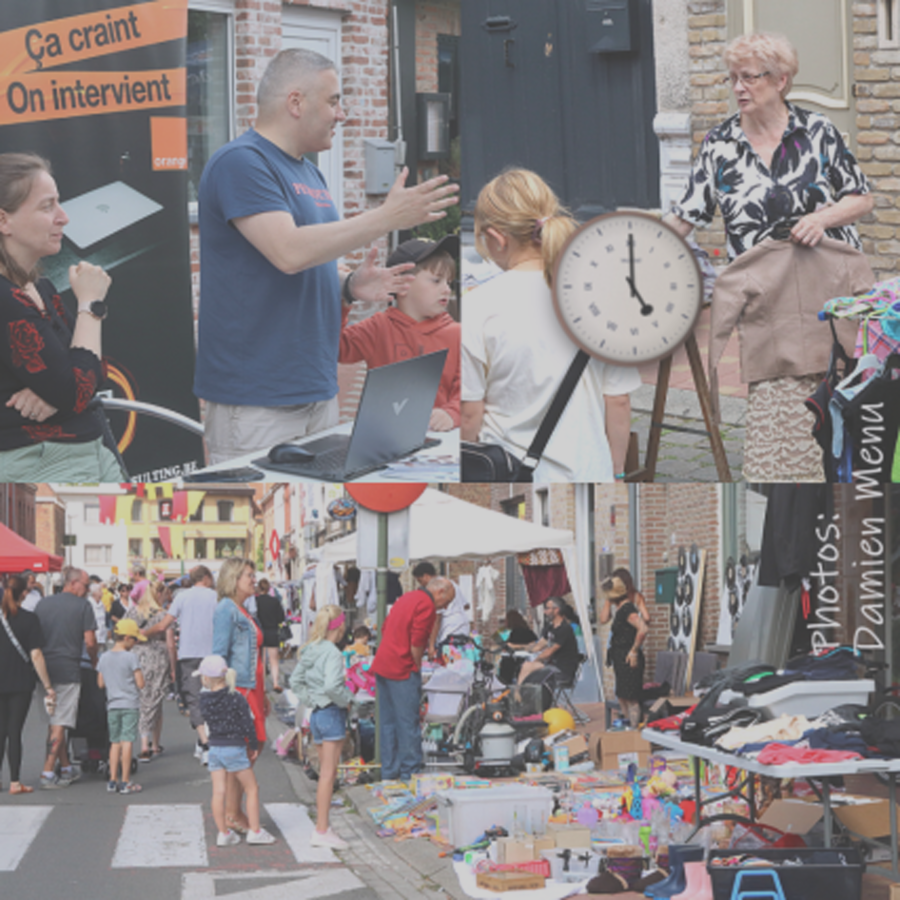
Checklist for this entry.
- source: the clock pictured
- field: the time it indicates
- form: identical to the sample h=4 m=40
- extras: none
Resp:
h=5 m=0
